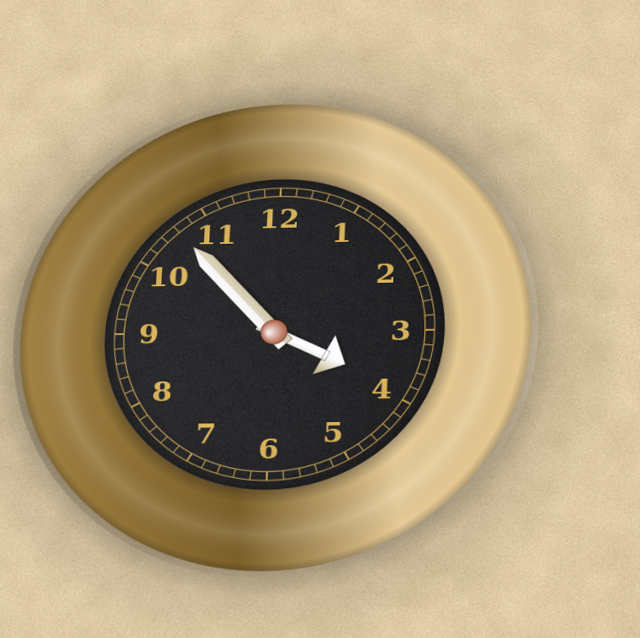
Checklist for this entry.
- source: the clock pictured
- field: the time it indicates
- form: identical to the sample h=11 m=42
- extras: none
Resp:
h=3 m=53
